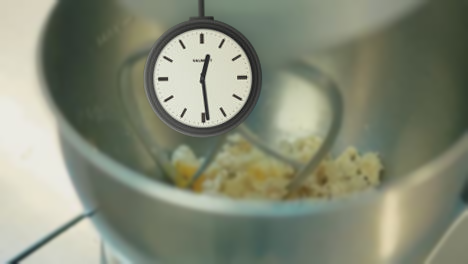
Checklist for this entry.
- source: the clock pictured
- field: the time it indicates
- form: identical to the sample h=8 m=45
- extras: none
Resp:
h=12 m=29
